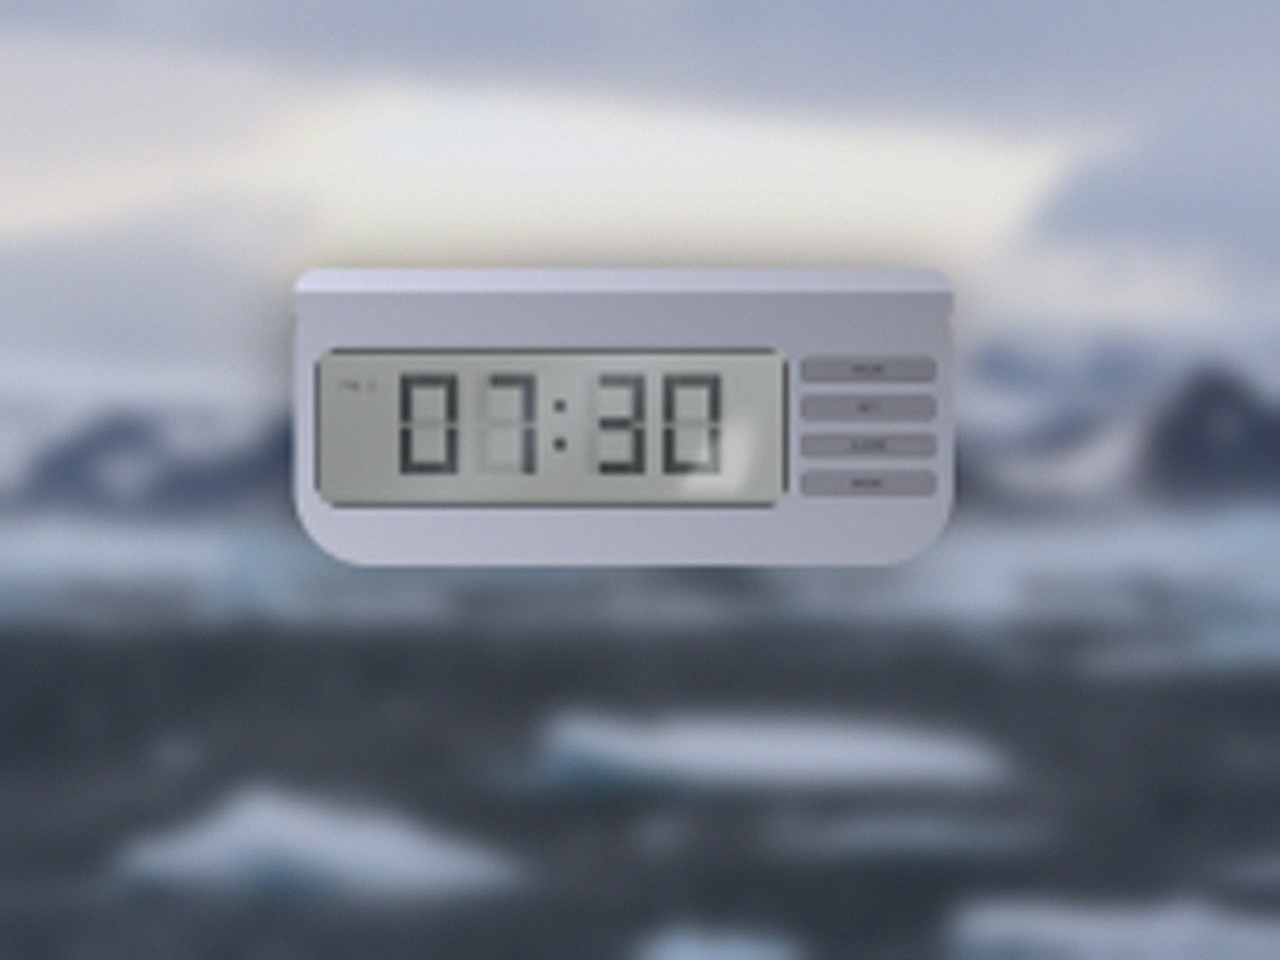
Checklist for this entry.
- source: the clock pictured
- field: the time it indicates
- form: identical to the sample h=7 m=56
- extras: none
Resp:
h=7 m=30
